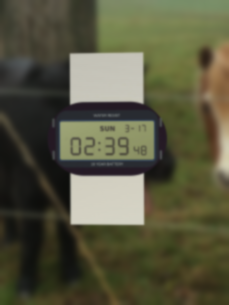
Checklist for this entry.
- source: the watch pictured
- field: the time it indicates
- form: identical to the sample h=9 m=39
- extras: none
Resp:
h=2 m=39
